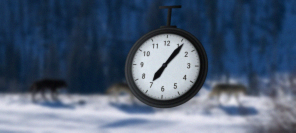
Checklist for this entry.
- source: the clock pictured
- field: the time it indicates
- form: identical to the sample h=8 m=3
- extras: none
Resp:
h=7 m=6
